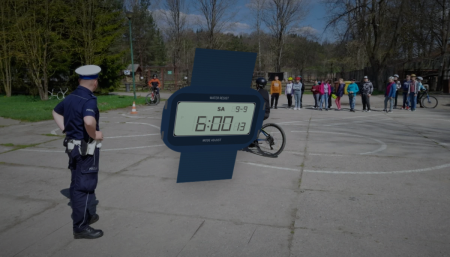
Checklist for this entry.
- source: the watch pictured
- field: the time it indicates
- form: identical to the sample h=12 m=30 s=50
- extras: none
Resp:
h=6 m=0 s=13
